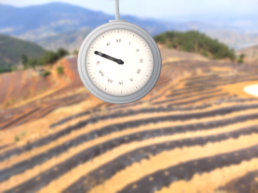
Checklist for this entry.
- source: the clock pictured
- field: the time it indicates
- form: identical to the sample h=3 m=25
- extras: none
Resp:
h=9 m=49
